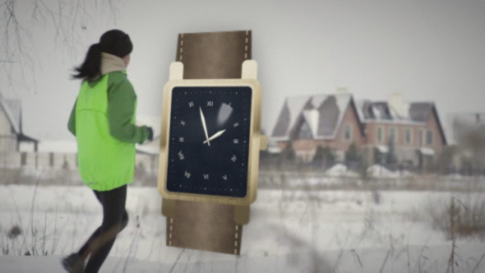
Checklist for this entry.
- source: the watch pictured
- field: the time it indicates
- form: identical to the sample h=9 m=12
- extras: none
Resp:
h=1 m=57
